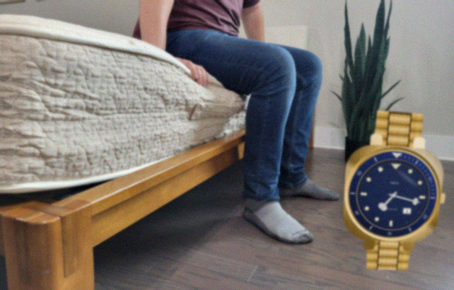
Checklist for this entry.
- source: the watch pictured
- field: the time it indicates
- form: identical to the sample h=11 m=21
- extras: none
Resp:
h=7 m=17
